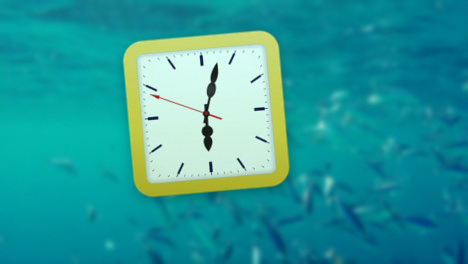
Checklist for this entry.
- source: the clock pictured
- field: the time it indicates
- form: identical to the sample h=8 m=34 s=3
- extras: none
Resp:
h=6 m=2 s=49
